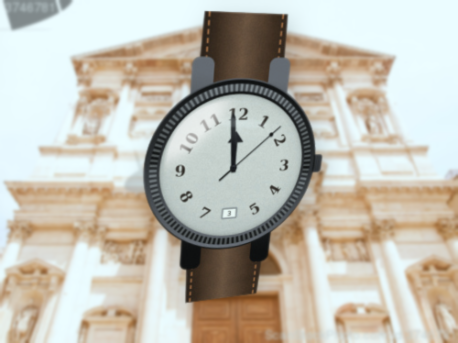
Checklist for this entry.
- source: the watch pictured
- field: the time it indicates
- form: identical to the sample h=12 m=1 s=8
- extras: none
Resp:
h=11 m=59 s=8
